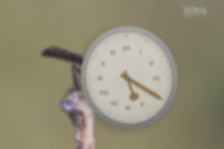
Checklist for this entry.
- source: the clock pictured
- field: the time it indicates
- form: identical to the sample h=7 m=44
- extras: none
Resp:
h=5 m=20
